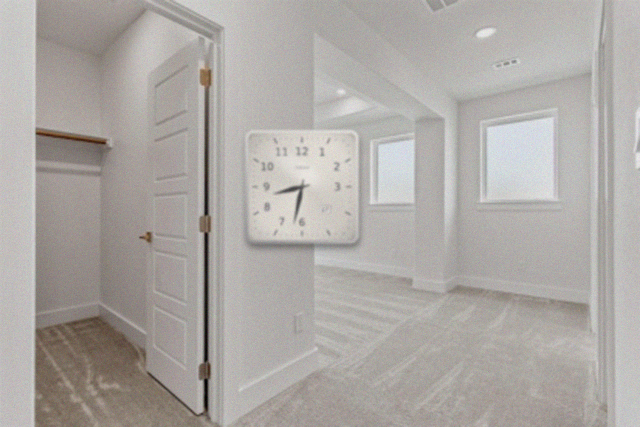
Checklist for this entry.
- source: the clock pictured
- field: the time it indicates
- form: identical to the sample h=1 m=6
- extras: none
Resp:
h=8 m=32
